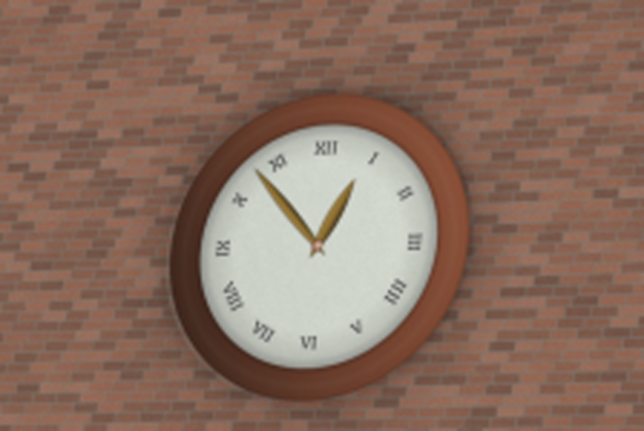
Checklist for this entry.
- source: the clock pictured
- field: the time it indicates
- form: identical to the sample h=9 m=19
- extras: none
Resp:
h=12 m=53
